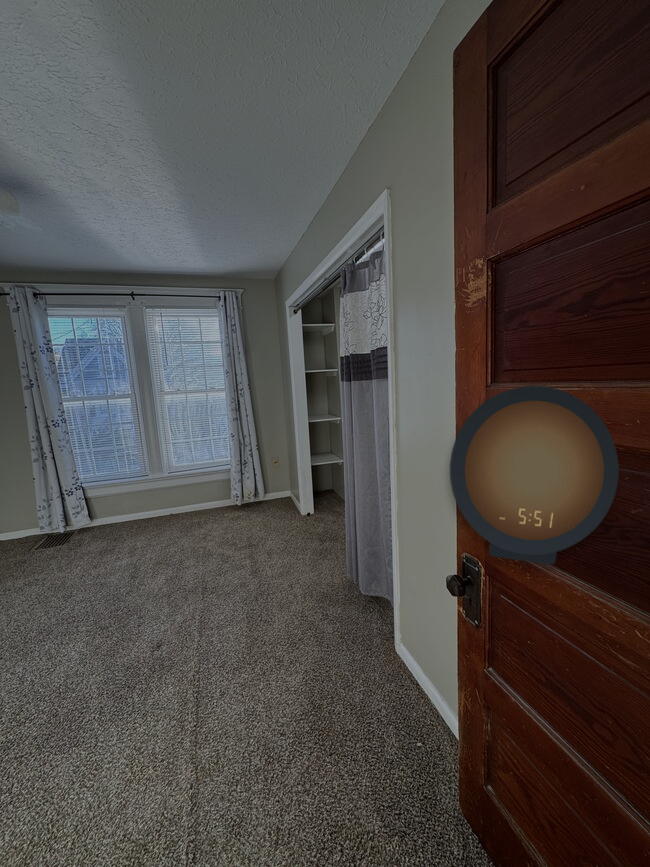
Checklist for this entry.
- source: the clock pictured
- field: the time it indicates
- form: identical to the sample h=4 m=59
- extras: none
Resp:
h=5 m=51
